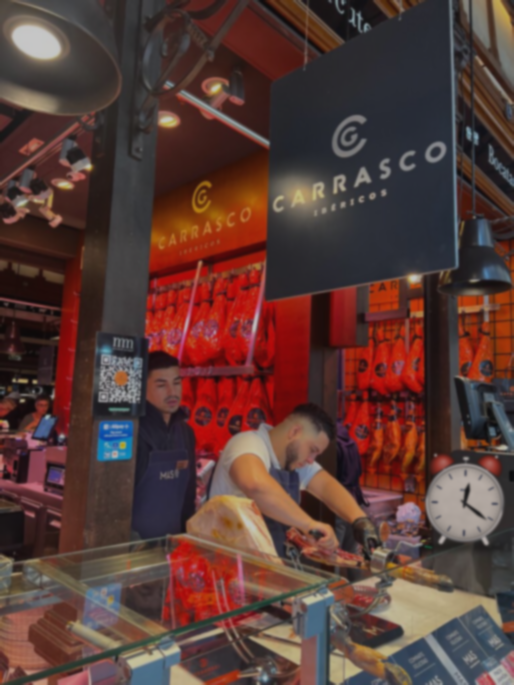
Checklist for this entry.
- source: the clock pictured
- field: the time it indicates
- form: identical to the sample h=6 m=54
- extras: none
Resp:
h=12 m=21
